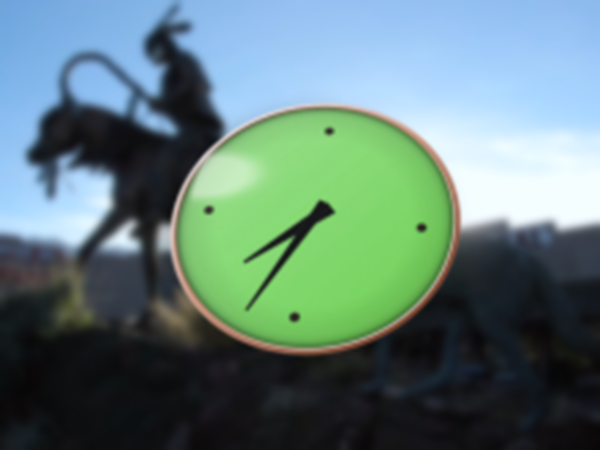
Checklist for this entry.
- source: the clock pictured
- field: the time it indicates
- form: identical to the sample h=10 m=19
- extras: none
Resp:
h=7 m=34
